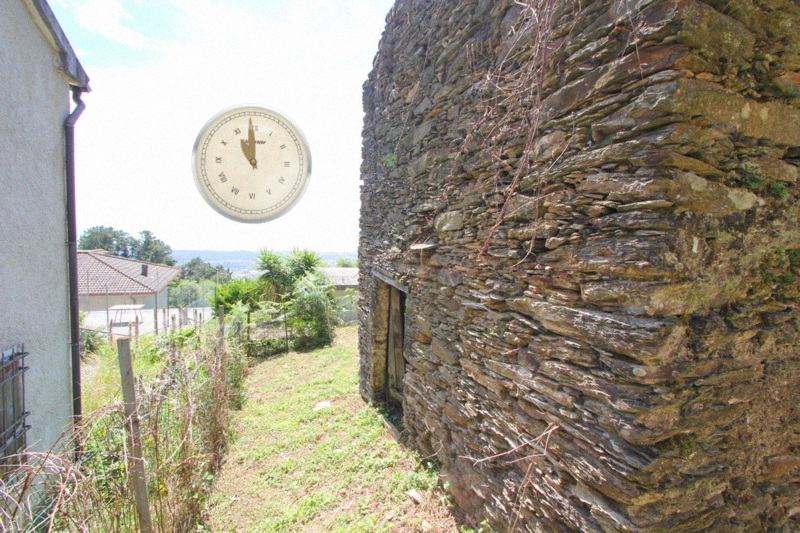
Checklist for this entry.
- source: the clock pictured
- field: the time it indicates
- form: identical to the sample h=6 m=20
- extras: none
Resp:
h=10 m=59
